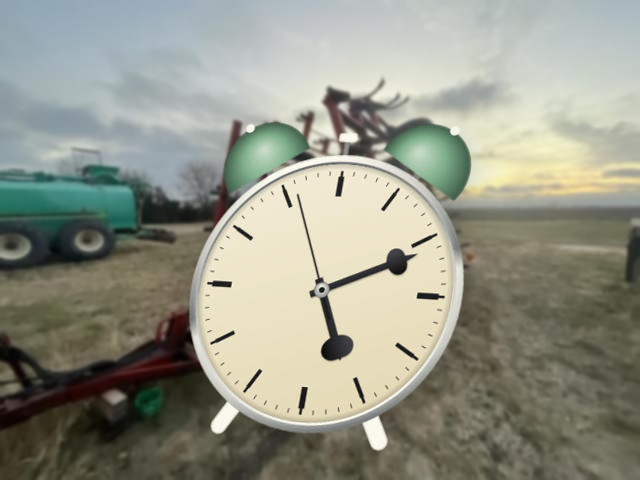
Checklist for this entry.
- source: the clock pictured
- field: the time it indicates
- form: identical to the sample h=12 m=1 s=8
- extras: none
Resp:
h=5 m=10 s=56
